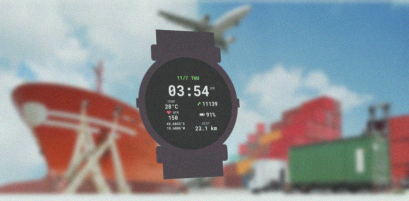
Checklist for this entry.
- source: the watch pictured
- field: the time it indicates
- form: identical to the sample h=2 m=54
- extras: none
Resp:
h=3 m=54
